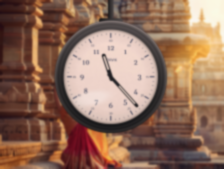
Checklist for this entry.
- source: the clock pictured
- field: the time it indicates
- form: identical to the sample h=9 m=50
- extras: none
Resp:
h=11 m=23
